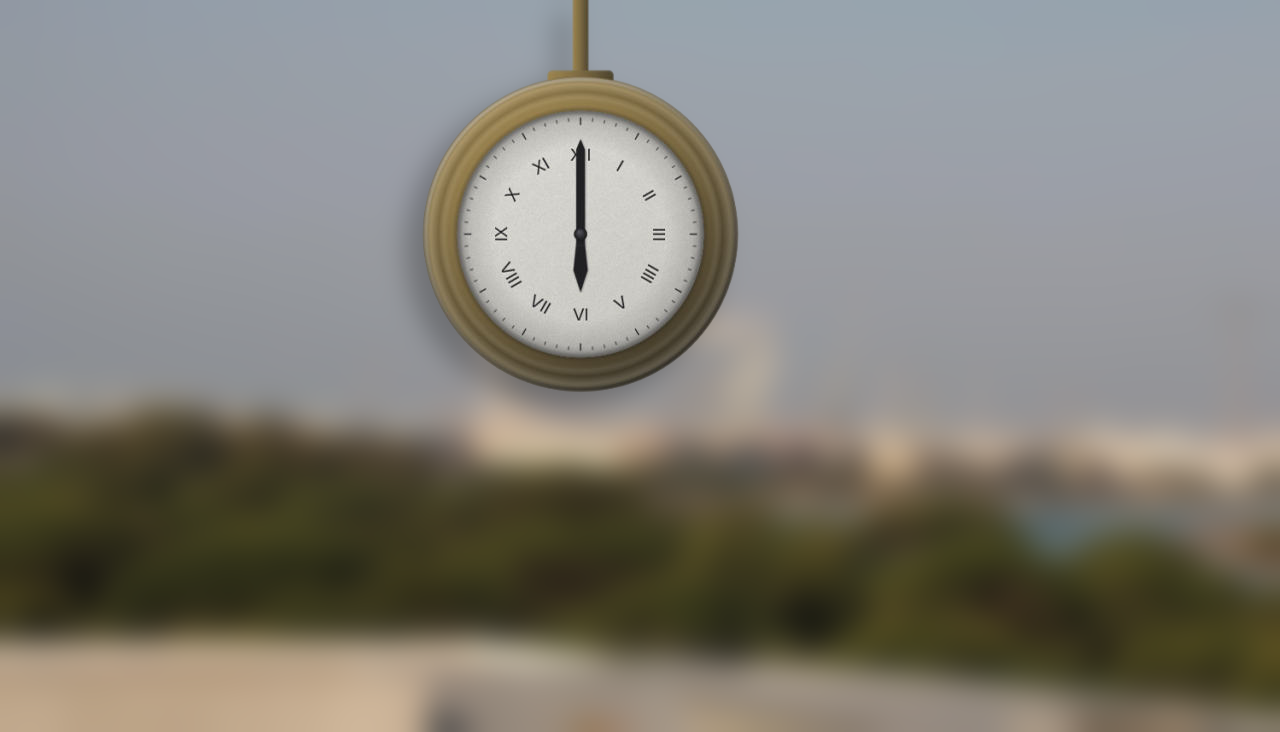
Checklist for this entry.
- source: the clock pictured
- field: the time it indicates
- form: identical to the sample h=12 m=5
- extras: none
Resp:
h=6 m=0
